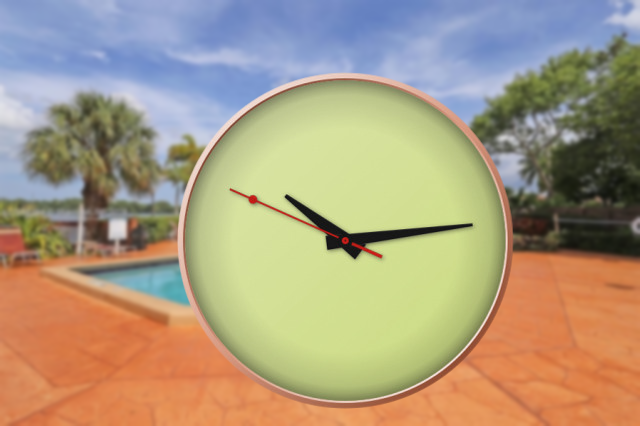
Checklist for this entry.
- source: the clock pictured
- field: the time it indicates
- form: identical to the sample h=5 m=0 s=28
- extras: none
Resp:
h=10 m=13 s=49
